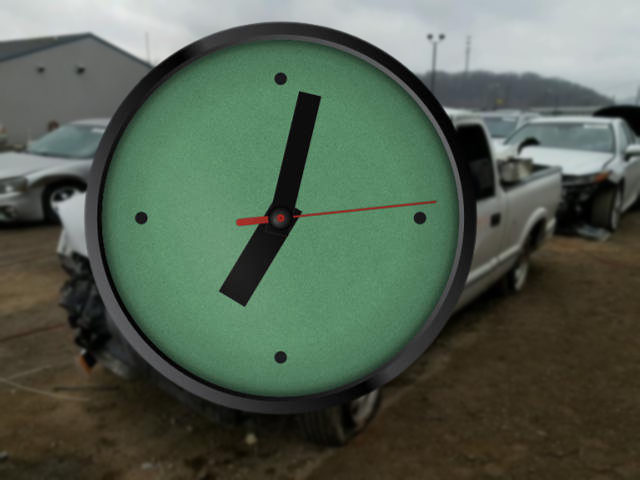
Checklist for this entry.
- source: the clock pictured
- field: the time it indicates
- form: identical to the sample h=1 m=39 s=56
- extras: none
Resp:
h=7 m=2 s=14
